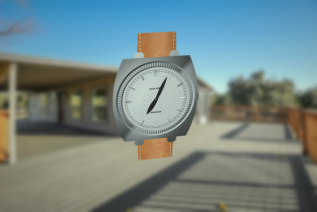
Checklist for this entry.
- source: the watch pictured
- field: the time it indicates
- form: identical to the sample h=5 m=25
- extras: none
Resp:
h=7 m=4
